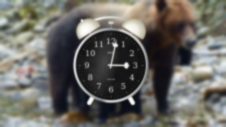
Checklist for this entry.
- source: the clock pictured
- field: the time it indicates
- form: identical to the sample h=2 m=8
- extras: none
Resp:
h=3 m=2
